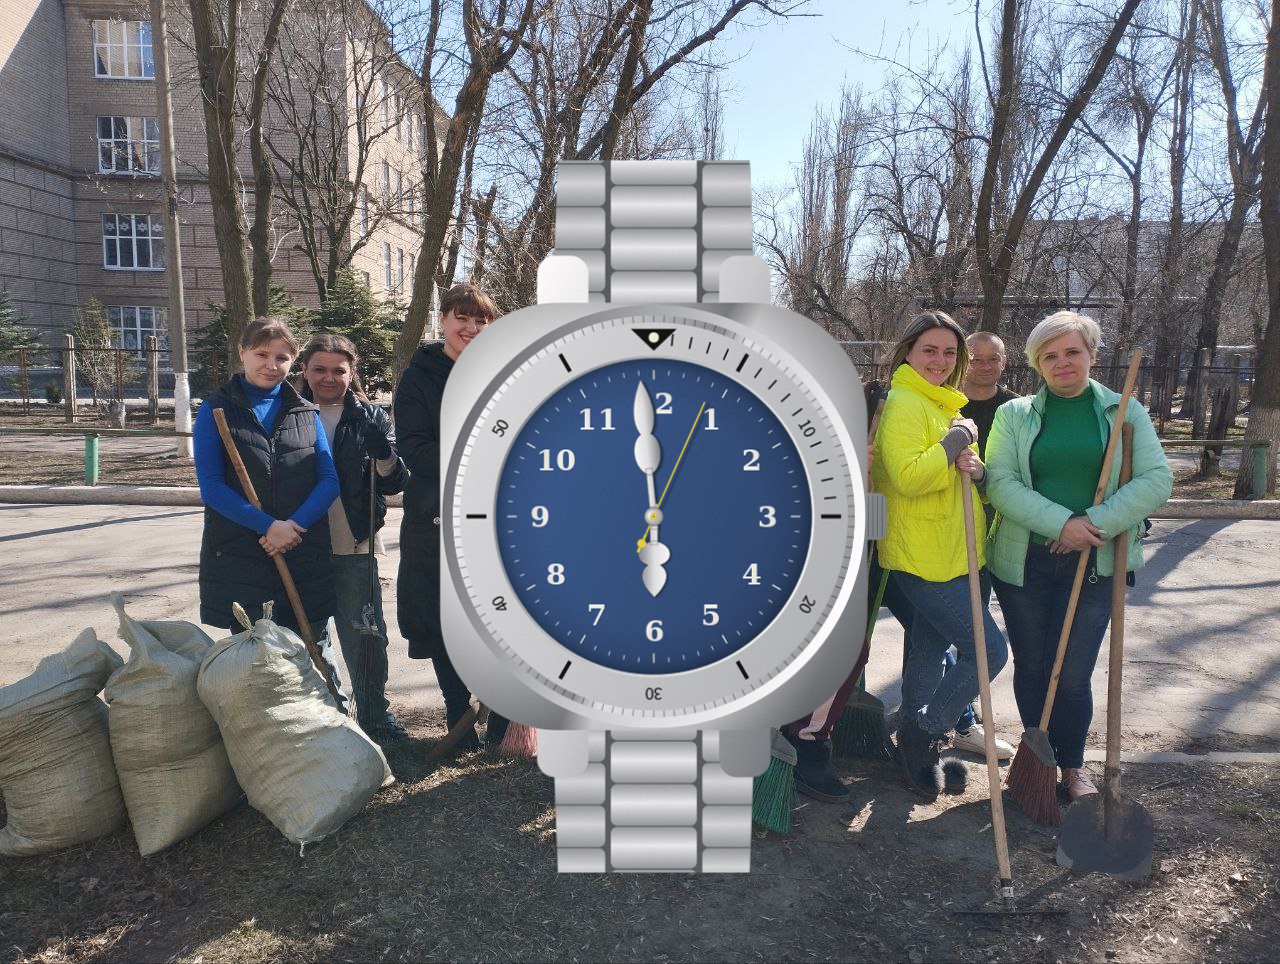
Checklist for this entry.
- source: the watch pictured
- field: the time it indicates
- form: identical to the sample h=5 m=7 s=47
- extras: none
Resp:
h=5 m=59 s=4
